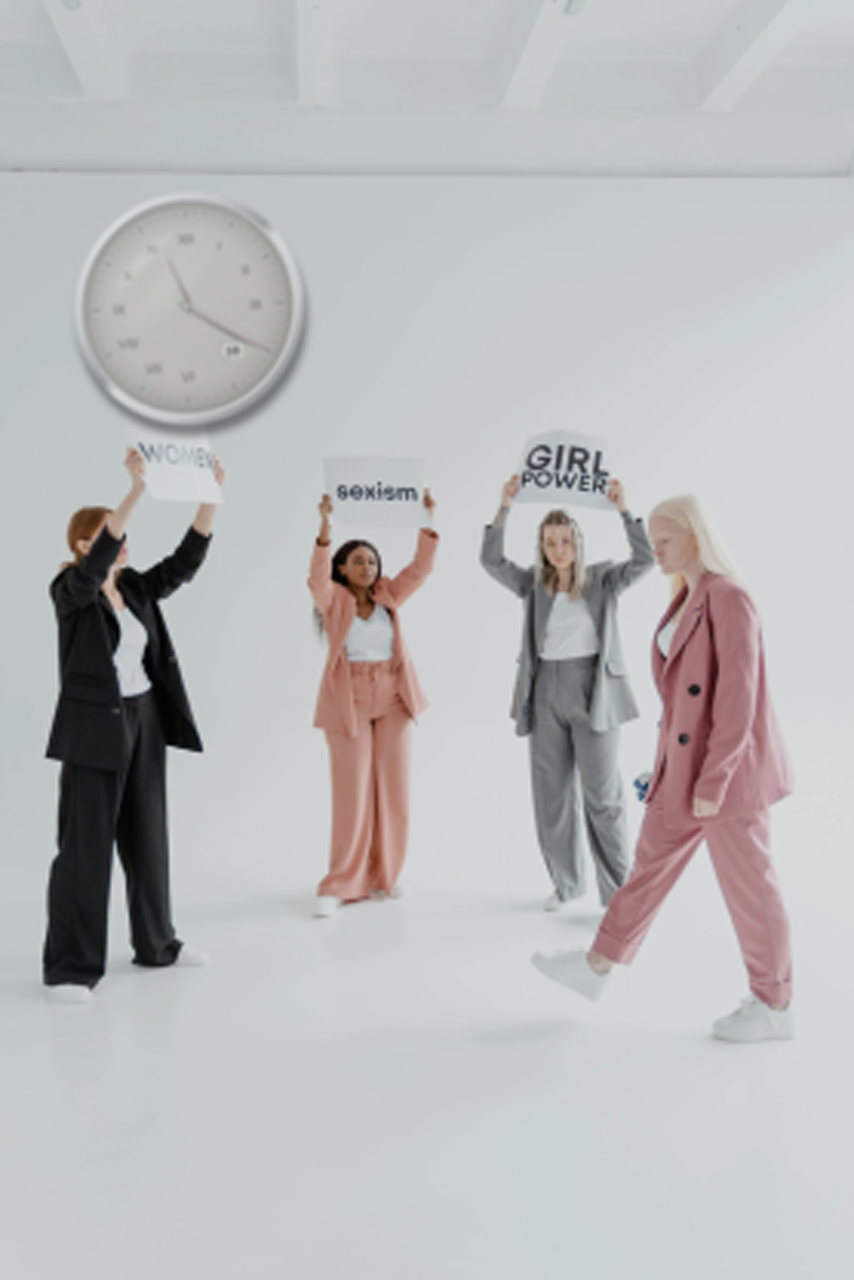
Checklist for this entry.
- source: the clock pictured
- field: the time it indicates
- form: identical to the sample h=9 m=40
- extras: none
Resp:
h=11 m=20
